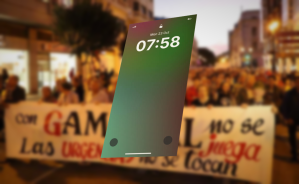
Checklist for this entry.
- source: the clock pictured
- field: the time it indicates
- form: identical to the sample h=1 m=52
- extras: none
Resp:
h=7 m=58
